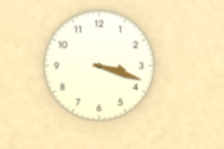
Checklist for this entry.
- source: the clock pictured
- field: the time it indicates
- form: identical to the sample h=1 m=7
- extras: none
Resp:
h=3 m=18
